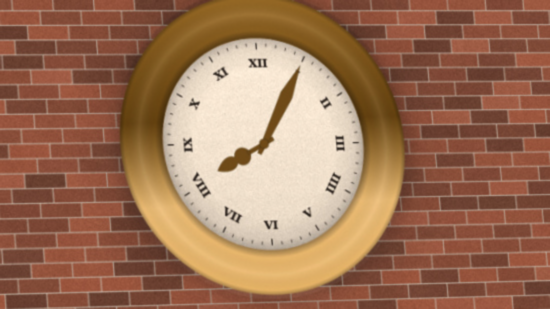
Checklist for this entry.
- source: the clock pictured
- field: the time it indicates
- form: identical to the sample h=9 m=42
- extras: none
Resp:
h=8 m=5
